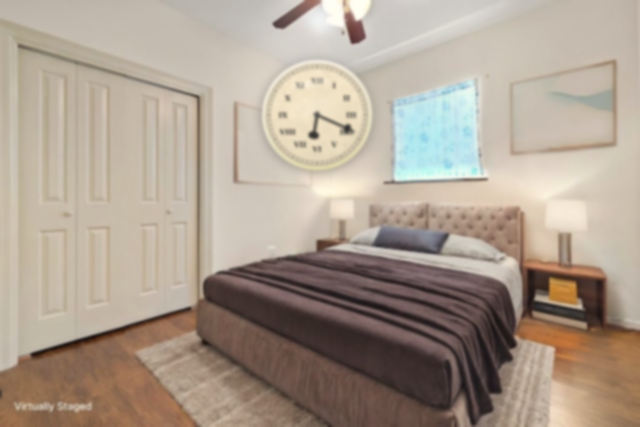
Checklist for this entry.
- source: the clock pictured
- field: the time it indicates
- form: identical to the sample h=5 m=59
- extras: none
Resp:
h=6 m=19
